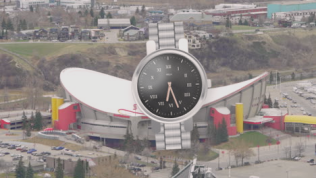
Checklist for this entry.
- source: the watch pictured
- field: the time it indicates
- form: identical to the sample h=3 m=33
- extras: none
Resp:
h=6 m=27
